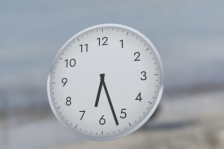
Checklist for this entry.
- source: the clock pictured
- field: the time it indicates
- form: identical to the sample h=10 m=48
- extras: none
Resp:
h=6 m=27
